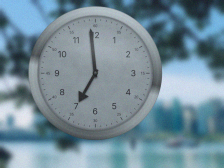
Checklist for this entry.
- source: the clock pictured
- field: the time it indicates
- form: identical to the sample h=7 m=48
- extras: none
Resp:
h=6 m=59
